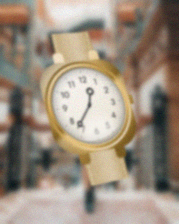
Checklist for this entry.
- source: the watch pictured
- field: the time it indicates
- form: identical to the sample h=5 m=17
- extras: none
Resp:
h=12 m=37
